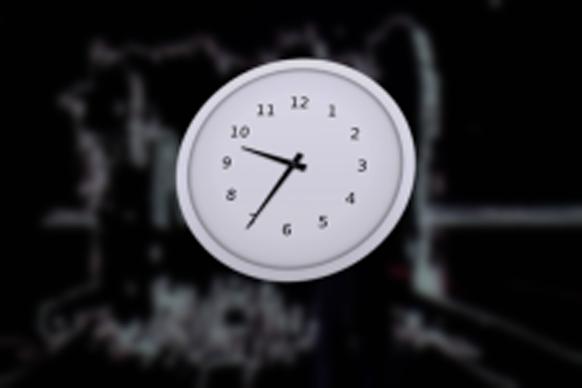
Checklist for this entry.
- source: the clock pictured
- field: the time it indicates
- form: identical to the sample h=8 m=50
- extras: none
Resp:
h=9 m=35
